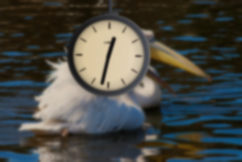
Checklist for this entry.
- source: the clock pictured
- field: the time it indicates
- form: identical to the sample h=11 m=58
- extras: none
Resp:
h=12 m=32
